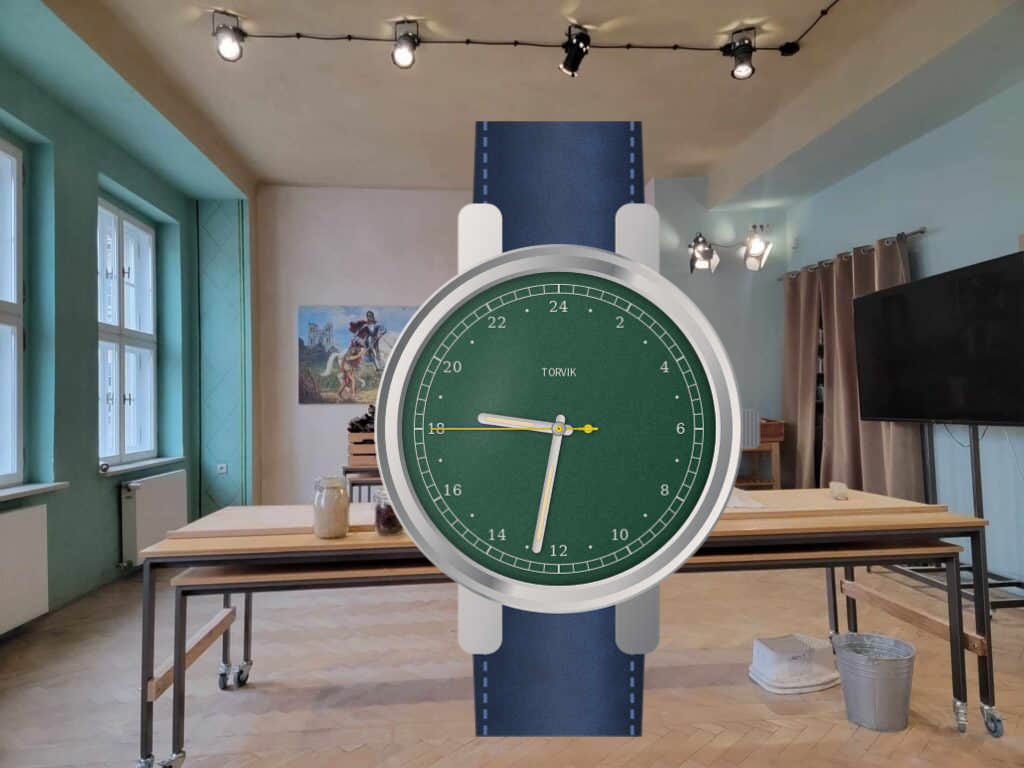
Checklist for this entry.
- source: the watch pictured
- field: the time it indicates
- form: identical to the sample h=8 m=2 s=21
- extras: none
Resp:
h=18 m=31 s=45
